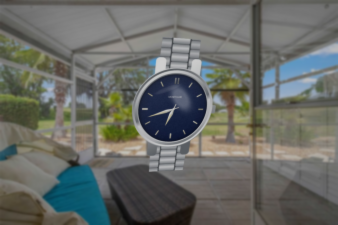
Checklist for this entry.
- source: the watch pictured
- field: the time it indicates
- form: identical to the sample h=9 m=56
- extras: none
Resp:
h=6 m=42
